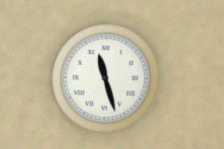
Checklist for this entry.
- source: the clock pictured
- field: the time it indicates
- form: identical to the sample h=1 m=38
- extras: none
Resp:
h=11 m=27
